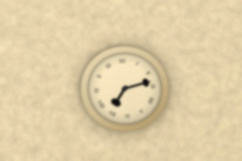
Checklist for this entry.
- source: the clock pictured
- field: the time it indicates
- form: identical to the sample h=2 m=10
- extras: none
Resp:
h=7 m=13
